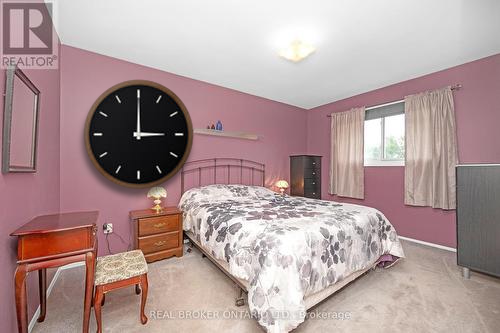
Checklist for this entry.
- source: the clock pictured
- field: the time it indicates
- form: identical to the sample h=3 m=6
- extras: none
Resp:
h=3 m=0
